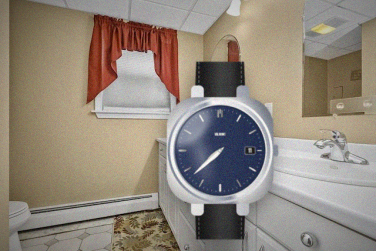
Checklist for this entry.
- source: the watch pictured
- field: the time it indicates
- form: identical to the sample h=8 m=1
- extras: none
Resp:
h=7 m=38
